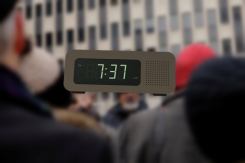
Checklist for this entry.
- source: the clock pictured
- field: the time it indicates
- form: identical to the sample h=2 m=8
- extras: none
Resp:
h=7 m=37
